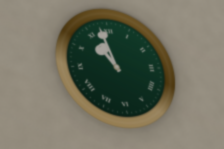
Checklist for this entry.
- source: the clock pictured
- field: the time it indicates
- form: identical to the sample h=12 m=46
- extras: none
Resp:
h=10 m=58
